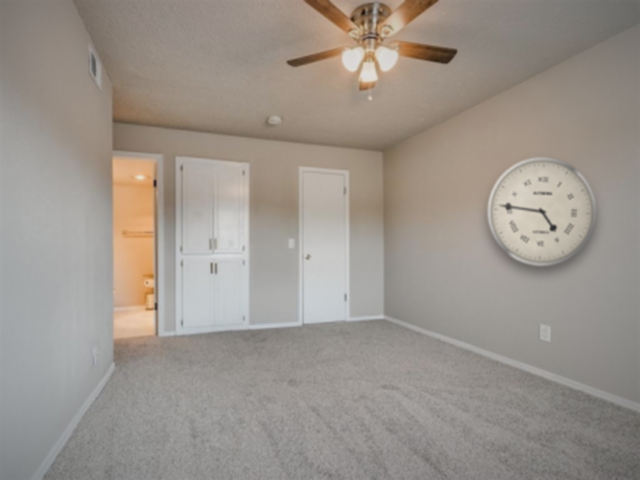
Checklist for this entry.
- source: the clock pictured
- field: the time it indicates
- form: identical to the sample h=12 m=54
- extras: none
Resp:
h=4 m=46
